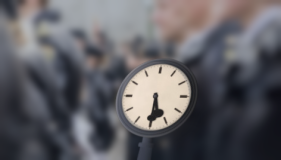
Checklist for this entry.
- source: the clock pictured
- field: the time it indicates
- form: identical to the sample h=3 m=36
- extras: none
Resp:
h=5 m=30
